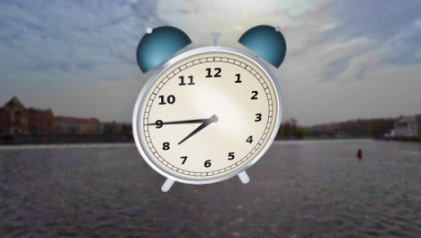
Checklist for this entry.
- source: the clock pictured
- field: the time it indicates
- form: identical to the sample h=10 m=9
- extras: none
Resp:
h=7 m=45
